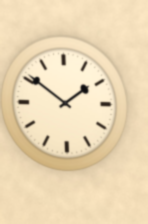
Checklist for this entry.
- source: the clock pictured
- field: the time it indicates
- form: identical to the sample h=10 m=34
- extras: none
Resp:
h=1 m=51
